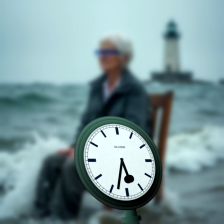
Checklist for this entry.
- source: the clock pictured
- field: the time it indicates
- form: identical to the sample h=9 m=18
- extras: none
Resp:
h=5 m=33
